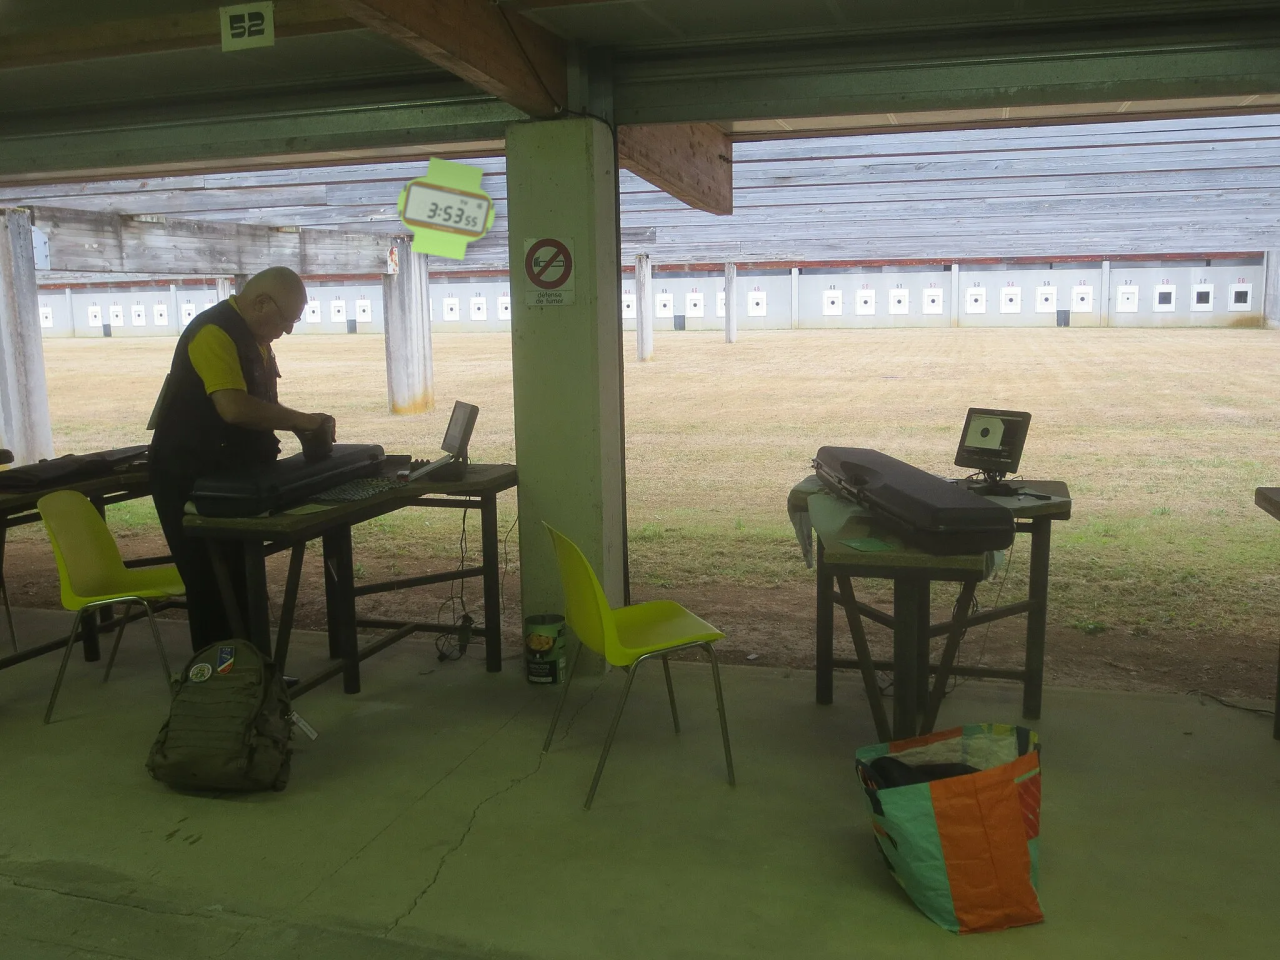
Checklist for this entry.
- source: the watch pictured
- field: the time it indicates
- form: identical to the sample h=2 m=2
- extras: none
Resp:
h=3 m=53
